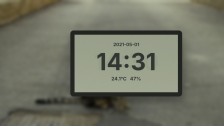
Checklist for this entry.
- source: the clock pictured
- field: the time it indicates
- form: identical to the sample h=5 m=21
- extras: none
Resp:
h=14 m=31
